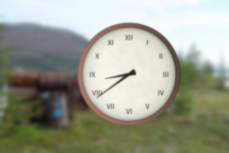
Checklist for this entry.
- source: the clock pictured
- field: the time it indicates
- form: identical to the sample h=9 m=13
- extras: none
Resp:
h=8 m=39
